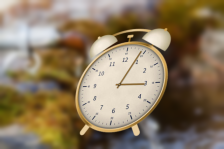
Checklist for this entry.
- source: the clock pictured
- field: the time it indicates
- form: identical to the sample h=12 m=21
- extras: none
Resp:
h=3 m=4
